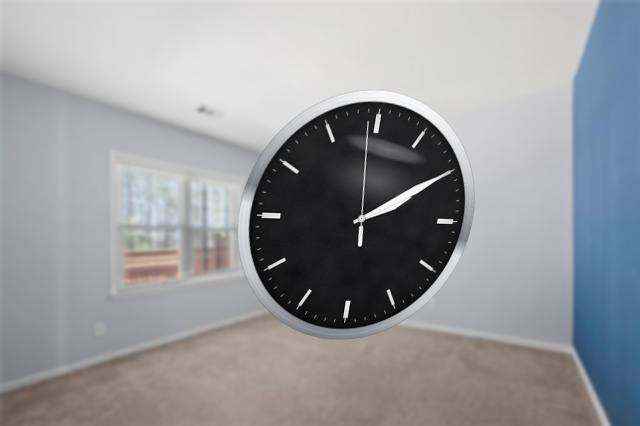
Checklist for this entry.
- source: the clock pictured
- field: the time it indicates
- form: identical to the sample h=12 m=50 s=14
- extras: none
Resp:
h=2 m=9 s=59
